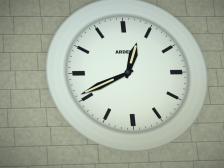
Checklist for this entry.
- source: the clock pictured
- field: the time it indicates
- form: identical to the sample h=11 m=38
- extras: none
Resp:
h=12 m=41
